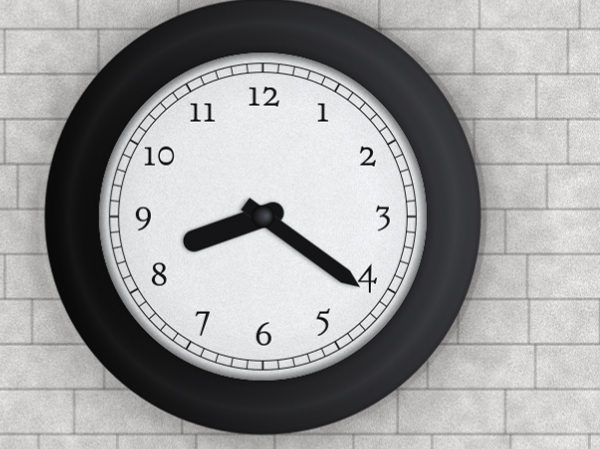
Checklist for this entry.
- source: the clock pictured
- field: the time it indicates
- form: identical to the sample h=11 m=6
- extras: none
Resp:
h=8 m=21
